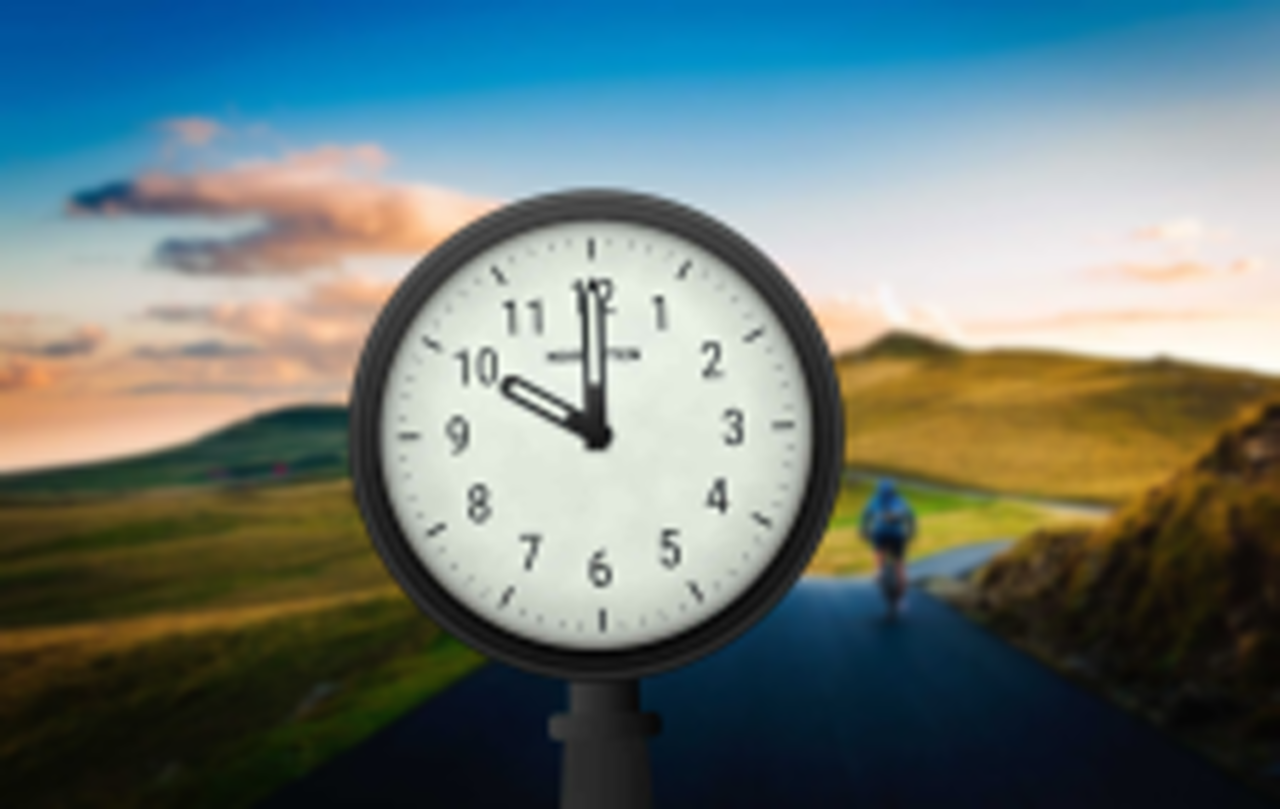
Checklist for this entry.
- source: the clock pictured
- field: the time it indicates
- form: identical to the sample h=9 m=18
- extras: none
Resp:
h=10 m=0
